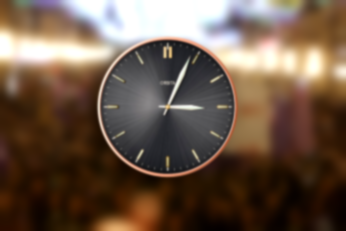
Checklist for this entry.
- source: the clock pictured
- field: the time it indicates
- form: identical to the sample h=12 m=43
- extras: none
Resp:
h=3 m=4
